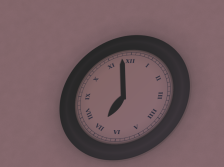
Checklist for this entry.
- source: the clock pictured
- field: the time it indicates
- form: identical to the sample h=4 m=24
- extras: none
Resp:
h=6 m=58
